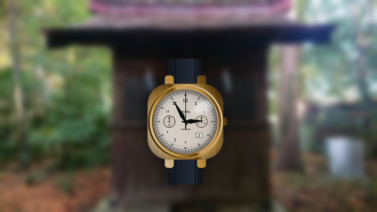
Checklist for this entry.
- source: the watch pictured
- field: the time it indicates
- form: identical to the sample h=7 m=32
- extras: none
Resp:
h=2 m=55
